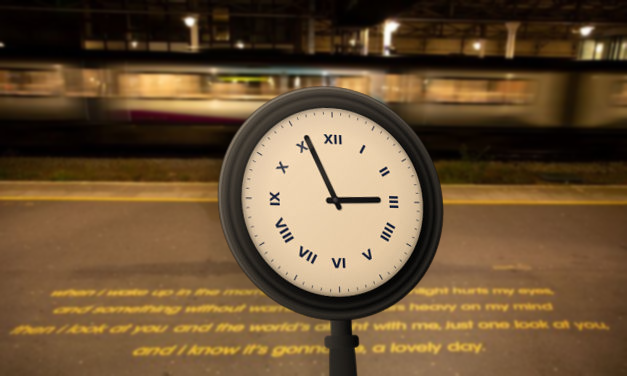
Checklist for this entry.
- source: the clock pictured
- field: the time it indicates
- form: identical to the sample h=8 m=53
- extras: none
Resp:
h=2 m=56
